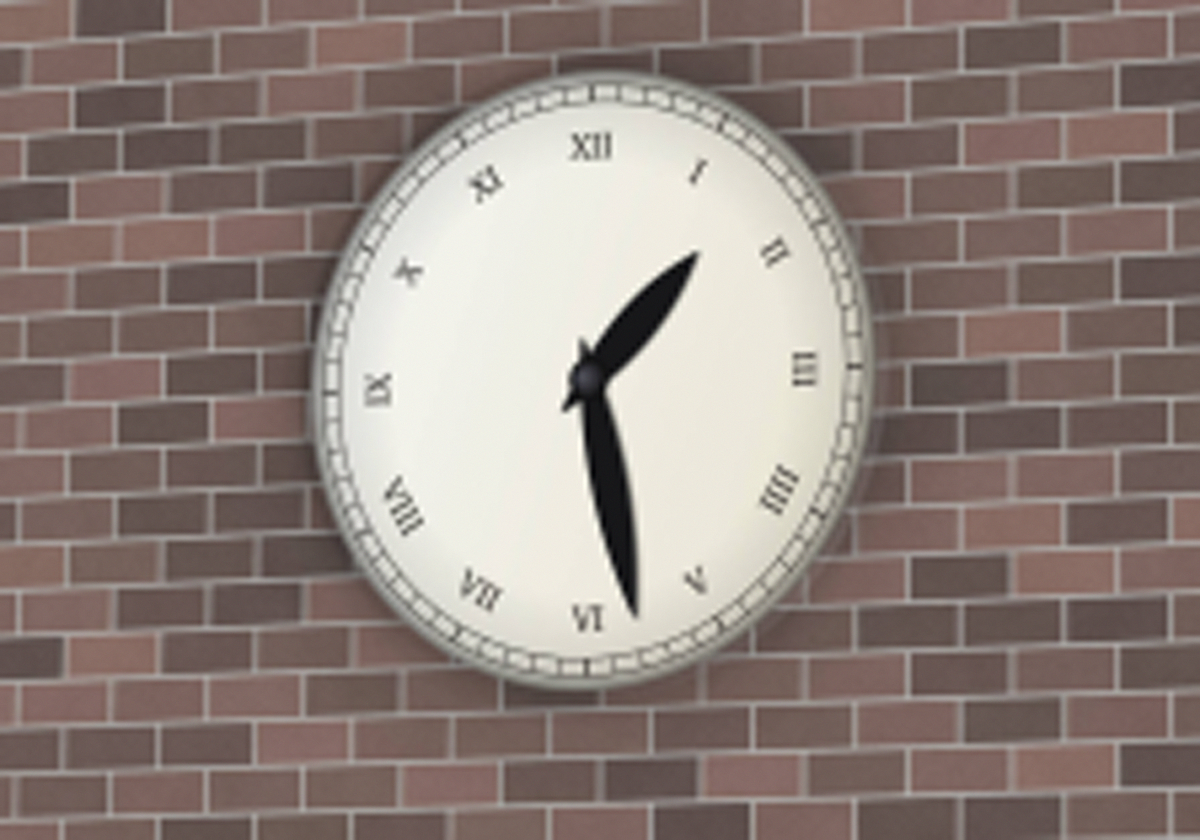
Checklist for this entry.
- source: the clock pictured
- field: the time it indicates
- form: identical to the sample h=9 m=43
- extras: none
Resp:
h=1 m=28
